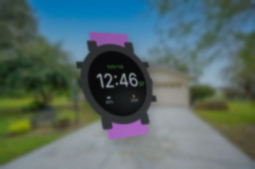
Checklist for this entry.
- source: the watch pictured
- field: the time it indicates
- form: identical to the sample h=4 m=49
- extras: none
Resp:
h=12 m=46
